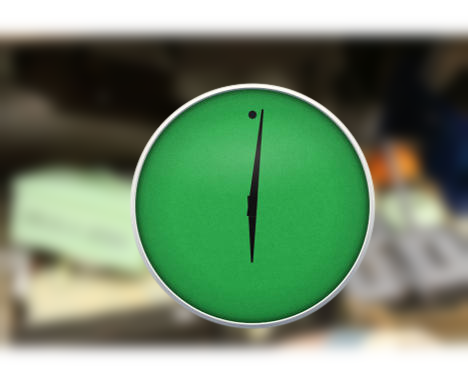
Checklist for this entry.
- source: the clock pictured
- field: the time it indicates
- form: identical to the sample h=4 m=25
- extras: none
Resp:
h=6 m=1
